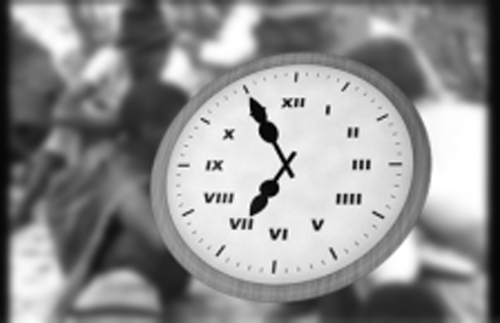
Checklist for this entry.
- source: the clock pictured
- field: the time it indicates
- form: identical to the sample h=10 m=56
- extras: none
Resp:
h=6 m=55
